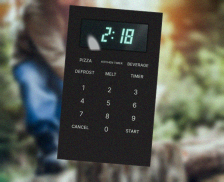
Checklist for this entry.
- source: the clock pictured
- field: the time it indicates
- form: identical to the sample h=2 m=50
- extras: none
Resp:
h=2 m=18
